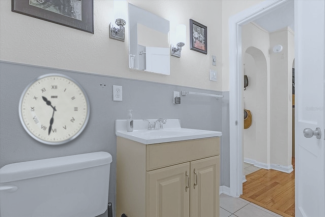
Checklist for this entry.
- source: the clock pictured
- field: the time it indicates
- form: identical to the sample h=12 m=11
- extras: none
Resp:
h=10 m=32
